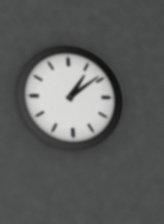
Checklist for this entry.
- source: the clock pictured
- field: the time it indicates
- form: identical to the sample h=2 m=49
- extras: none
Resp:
h=1 m=9
